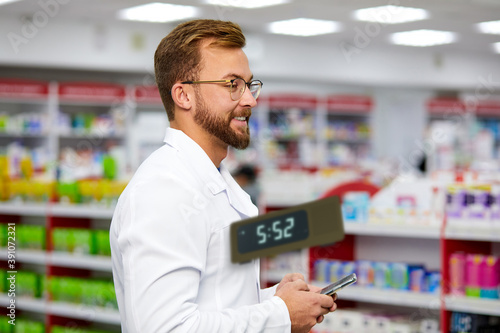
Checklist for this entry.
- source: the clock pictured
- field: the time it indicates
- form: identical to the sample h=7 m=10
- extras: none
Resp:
h=5 m=52
